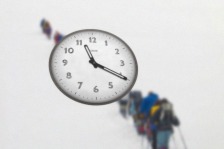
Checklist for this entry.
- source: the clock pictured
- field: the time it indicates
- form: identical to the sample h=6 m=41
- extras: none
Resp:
h=11 m=20
